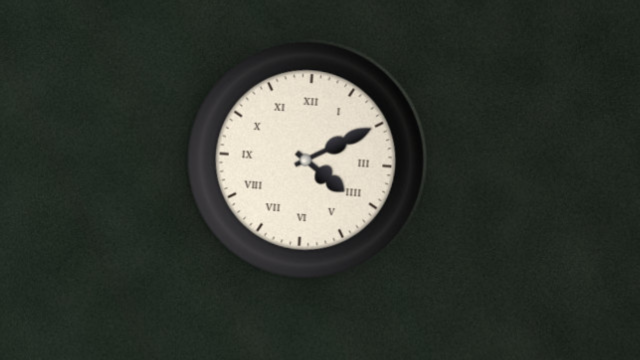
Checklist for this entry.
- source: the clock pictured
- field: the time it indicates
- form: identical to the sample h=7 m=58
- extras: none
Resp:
h=4 m=10
